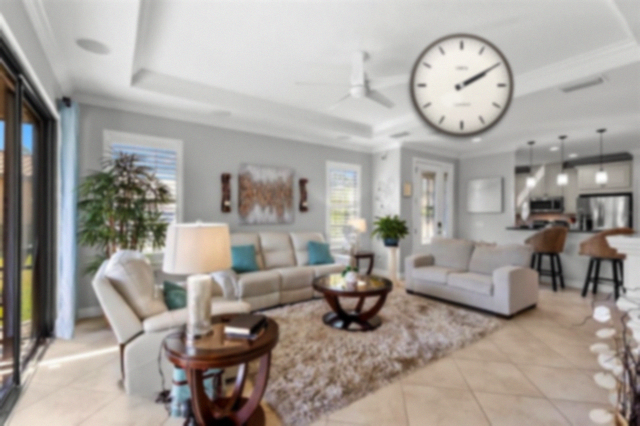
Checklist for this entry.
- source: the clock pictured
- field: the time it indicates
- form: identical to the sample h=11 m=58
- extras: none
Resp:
h=2 m=10
